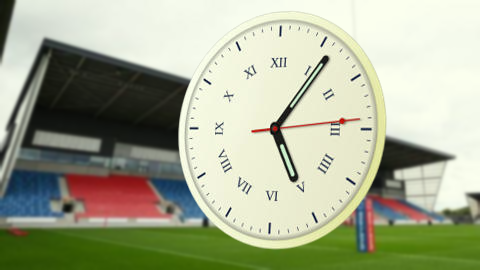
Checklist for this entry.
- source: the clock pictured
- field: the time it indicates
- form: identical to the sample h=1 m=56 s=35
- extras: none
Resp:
h=5 m=6 s=14
